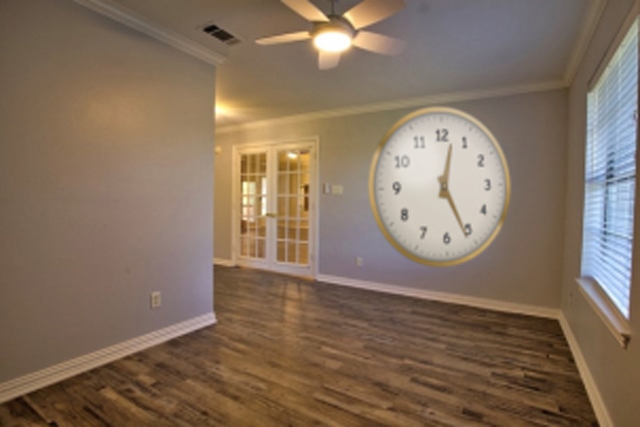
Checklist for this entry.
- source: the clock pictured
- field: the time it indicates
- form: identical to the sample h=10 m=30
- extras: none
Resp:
h=12 m=26
